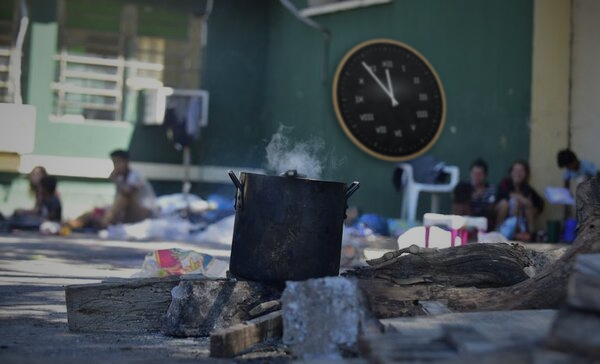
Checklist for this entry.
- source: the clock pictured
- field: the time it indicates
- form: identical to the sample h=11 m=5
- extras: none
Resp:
h=11 m=54
